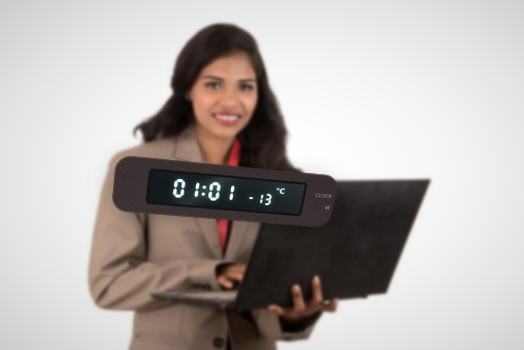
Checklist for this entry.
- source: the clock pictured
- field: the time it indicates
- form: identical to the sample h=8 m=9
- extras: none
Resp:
h=1 m=1
